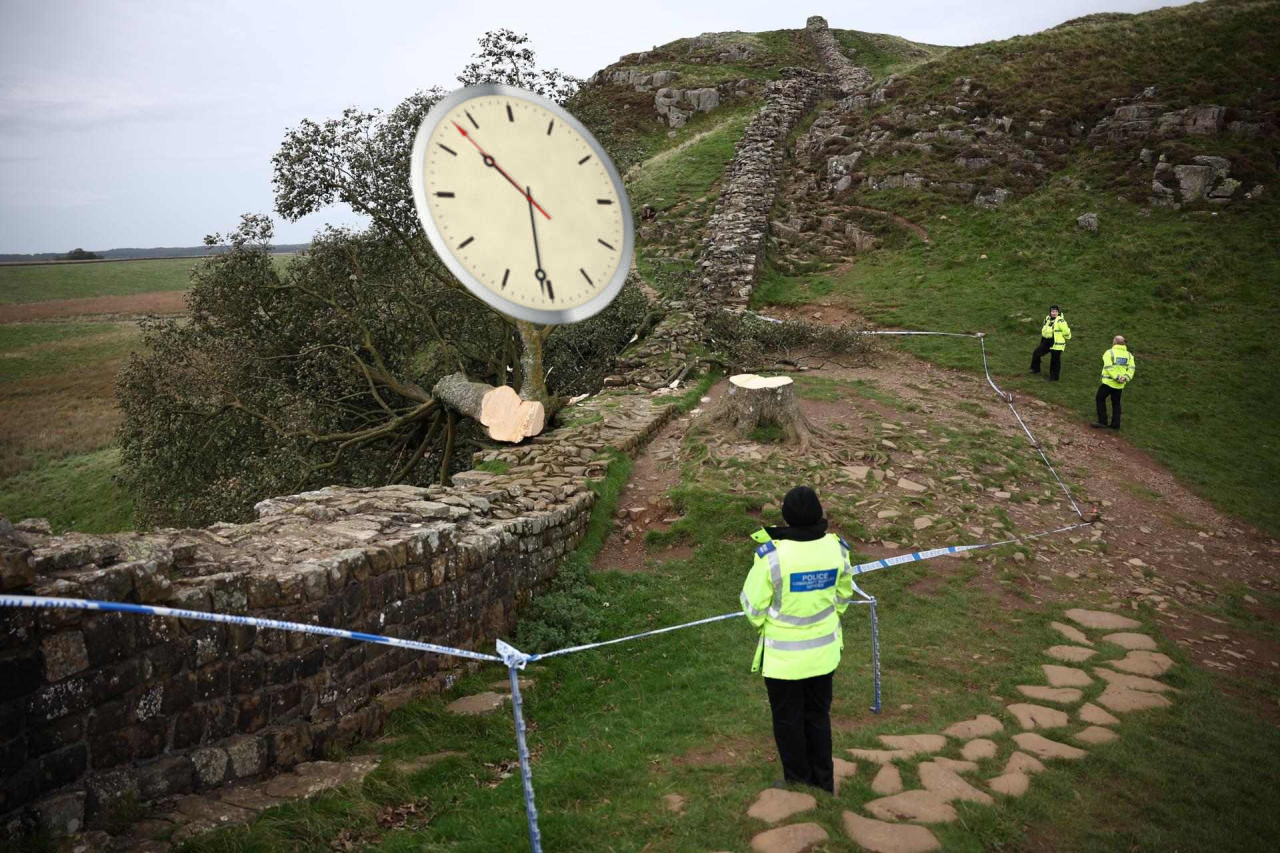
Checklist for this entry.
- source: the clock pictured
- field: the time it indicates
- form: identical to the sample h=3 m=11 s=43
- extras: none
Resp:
h=10 m=30 s=53
